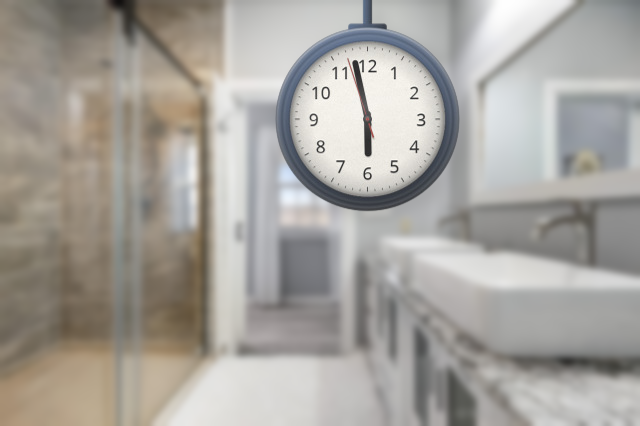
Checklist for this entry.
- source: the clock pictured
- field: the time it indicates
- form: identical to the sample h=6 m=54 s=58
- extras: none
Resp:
h=5 m=57 s=57
